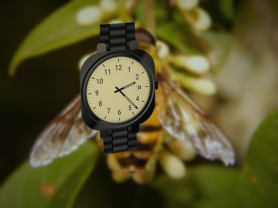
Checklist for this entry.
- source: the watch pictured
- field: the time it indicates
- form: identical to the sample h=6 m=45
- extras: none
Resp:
h=2 m=23
